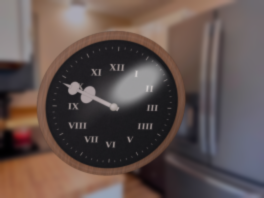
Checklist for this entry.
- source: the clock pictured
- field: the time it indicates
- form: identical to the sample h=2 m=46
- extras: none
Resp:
h=9 m=49
